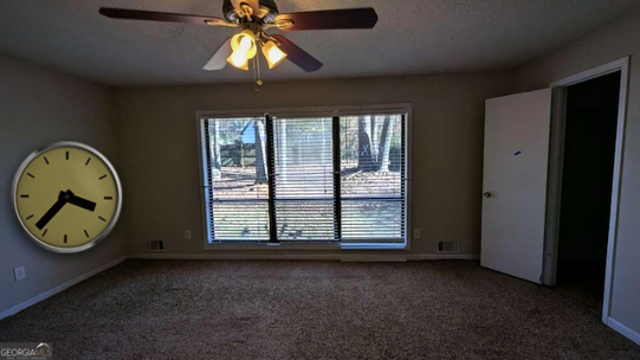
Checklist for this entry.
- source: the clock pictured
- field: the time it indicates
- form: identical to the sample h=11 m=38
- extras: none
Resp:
h=3 m=37
